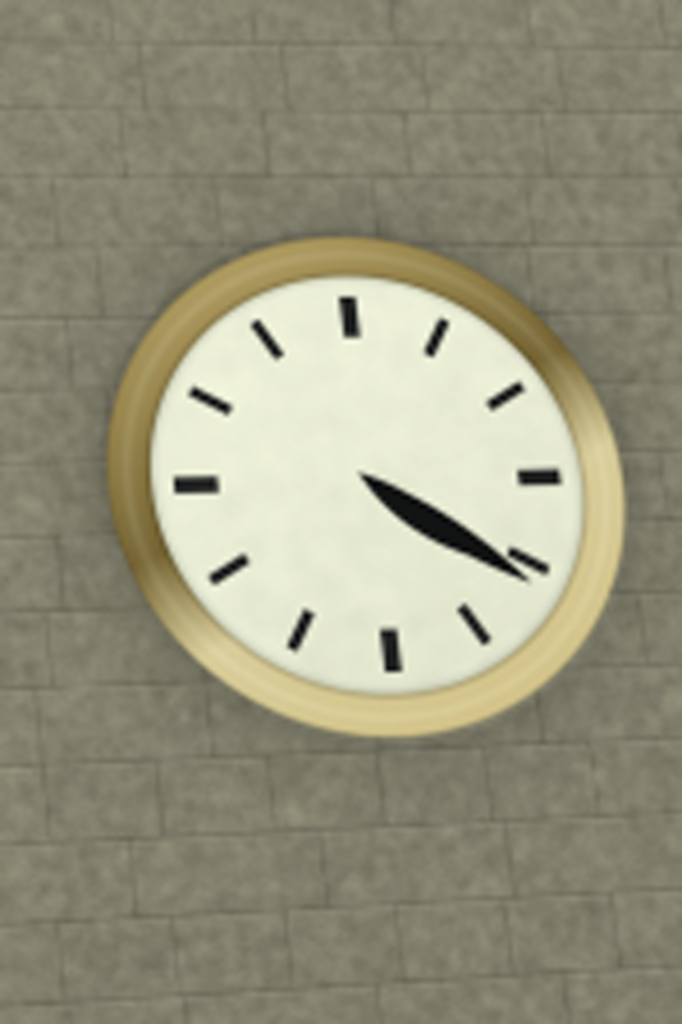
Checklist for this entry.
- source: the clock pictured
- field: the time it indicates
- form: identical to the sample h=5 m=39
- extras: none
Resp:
h=4 m=21
